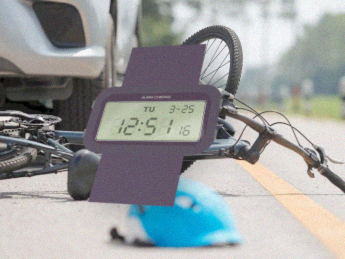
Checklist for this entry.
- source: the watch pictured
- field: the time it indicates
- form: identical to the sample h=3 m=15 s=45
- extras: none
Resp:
h=12 m=51 s=16
